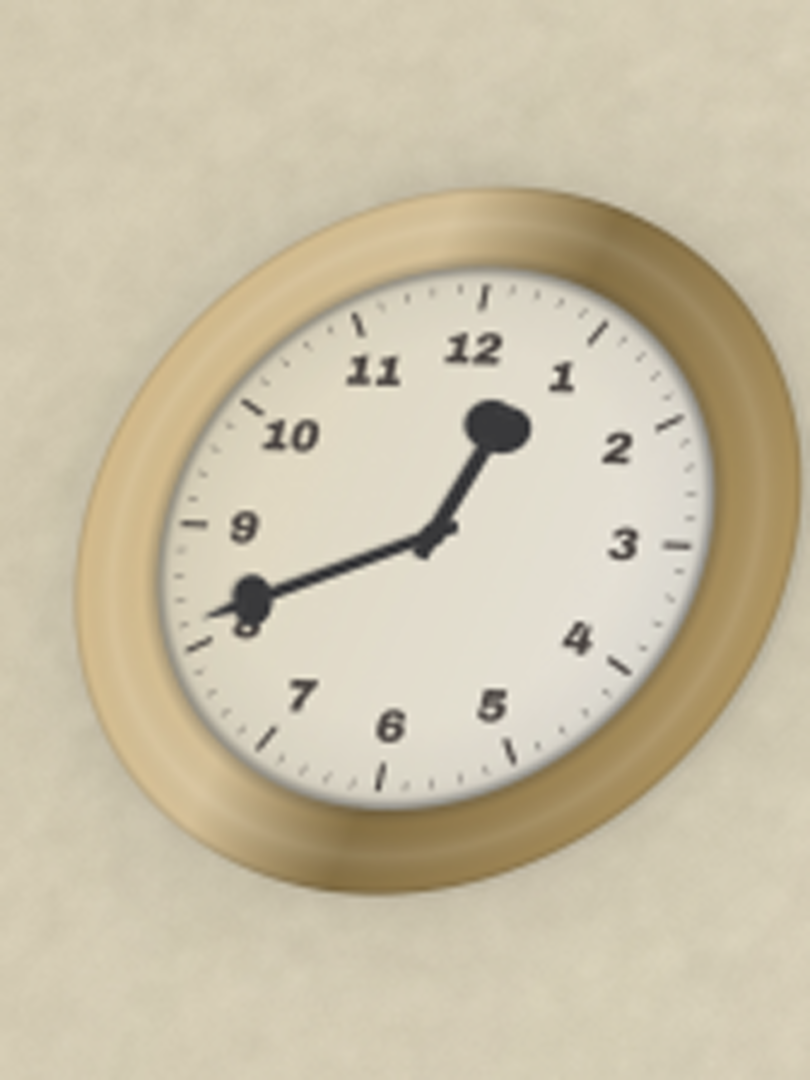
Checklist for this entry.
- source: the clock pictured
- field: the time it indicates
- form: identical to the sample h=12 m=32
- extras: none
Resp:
h=12 m=41
